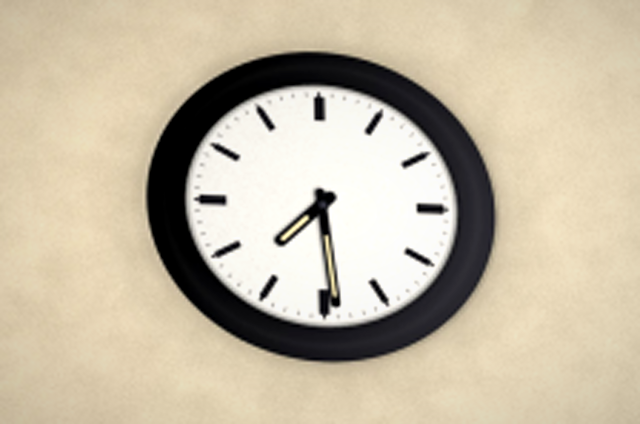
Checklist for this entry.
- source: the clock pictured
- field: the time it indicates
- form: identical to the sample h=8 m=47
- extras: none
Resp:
h=7 m=29
